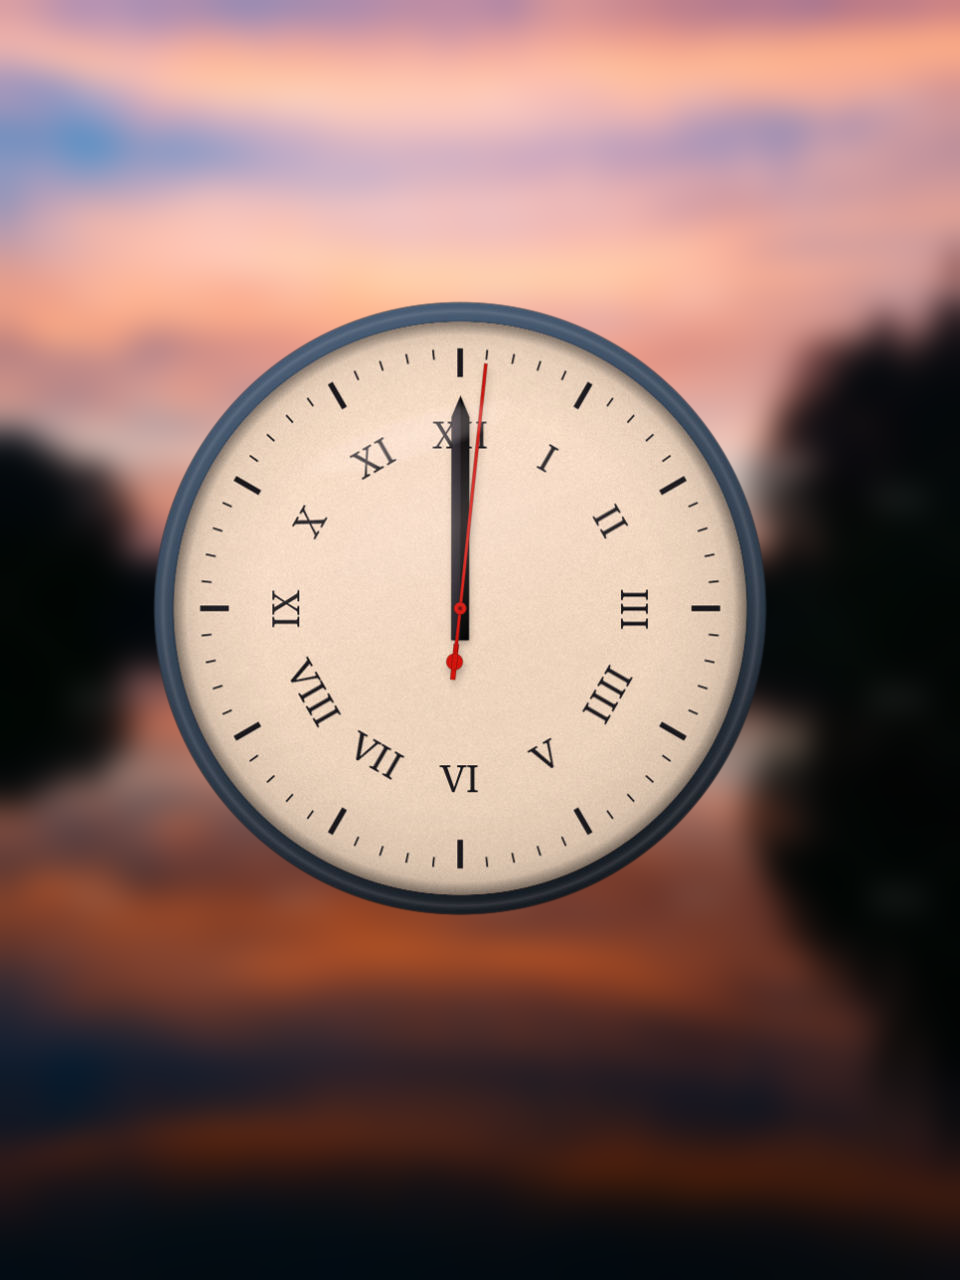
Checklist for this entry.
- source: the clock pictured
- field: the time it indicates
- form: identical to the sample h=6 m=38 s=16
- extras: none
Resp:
h=12 m=0 s=1
